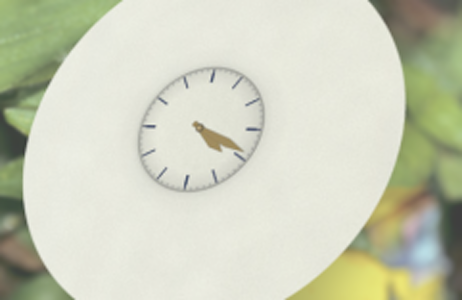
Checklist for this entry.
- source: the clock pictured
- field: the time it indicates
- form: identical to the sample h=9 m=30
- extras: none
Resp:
h=4 m=19
